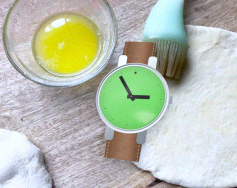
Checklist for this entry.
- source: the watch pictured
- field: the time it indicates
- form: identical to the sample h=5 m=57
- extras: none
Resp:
h=2 m=54
